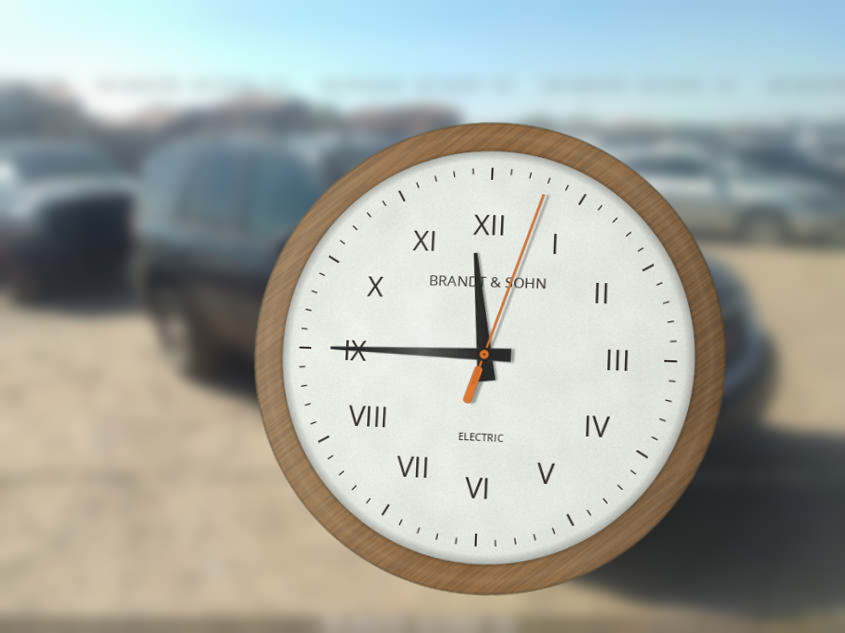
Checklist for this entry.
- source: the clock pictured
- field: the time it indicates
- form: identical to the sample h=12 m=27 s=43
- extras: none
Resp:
h=11 m=45 s=3
